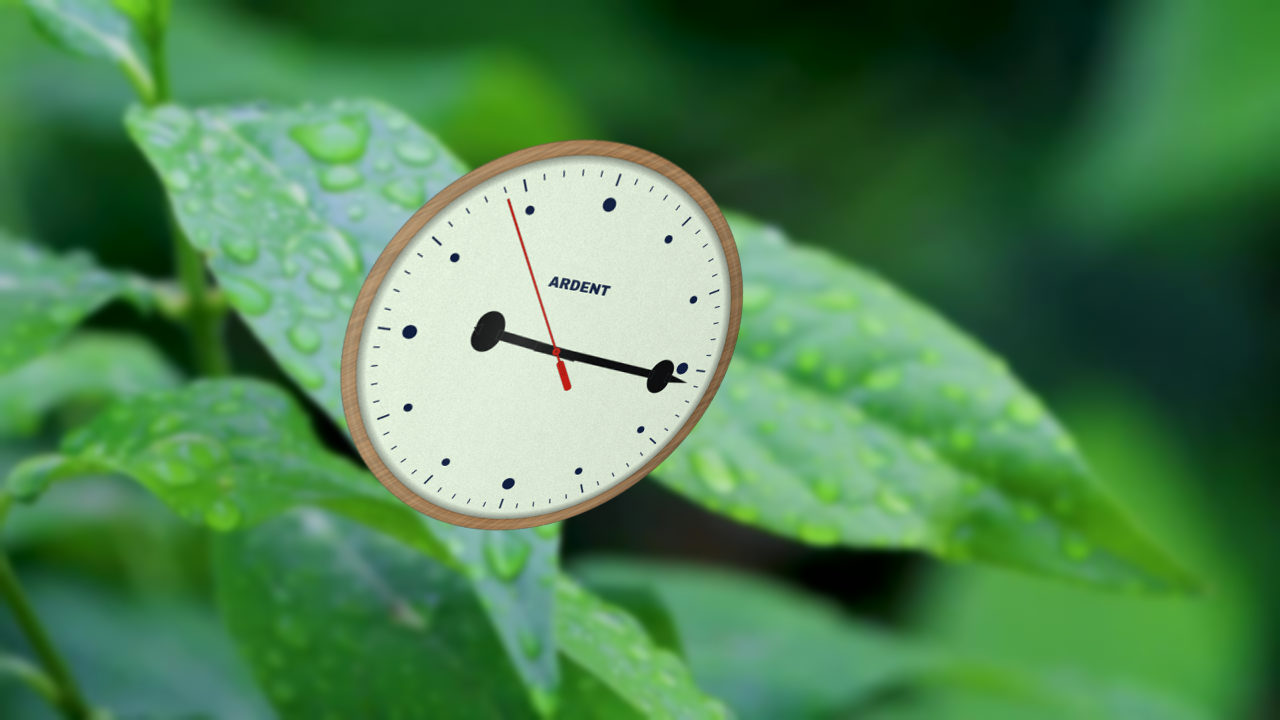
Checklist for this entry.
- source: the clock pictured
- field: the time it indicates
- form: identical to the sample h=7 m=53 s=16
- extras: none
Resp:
h=9 m=15 s=54
